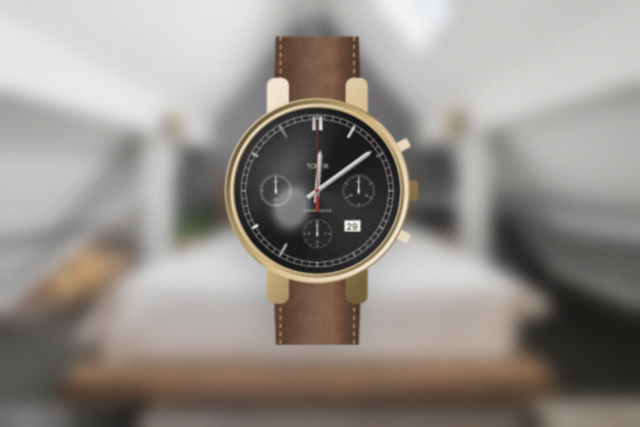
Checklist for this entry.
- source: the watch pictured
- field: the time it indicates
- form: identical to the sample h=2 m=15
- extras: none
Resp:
h=12 m=9
